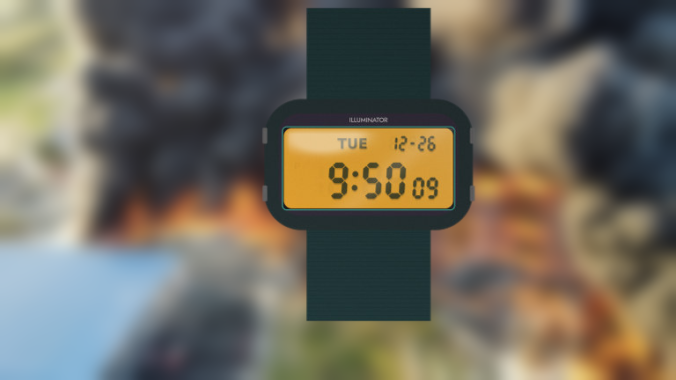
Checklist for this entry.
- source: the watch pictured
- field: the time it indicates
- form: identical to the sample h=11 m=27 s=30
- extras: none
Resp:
h=9 m=50 s=9
